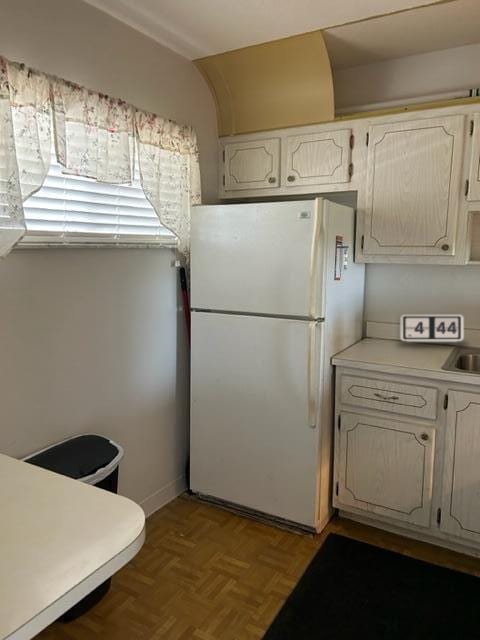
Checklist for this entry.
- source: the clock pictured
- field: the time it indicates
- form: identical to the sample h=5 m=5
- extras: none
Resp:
h=4 m=44
